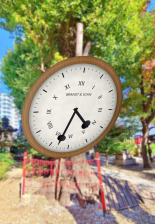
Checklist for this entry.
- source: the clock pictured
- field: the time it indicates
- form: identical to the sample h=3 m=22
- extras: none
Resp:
h=4 m=33
